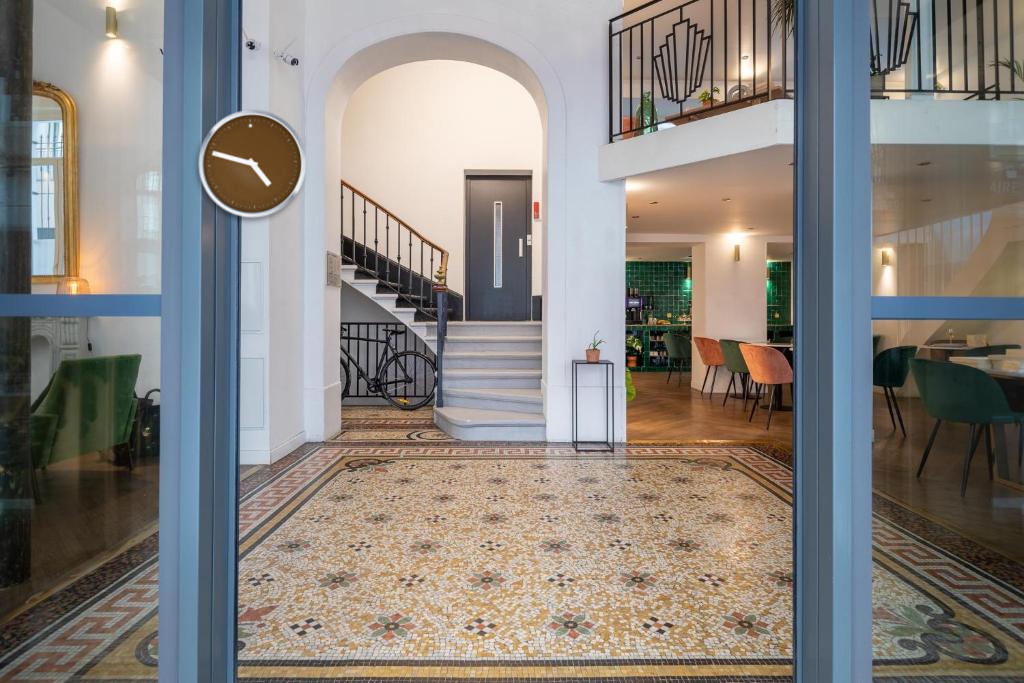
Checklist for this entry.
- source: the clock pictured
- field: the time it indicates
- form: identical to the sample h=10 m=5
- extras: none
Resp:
h=4 m=48
